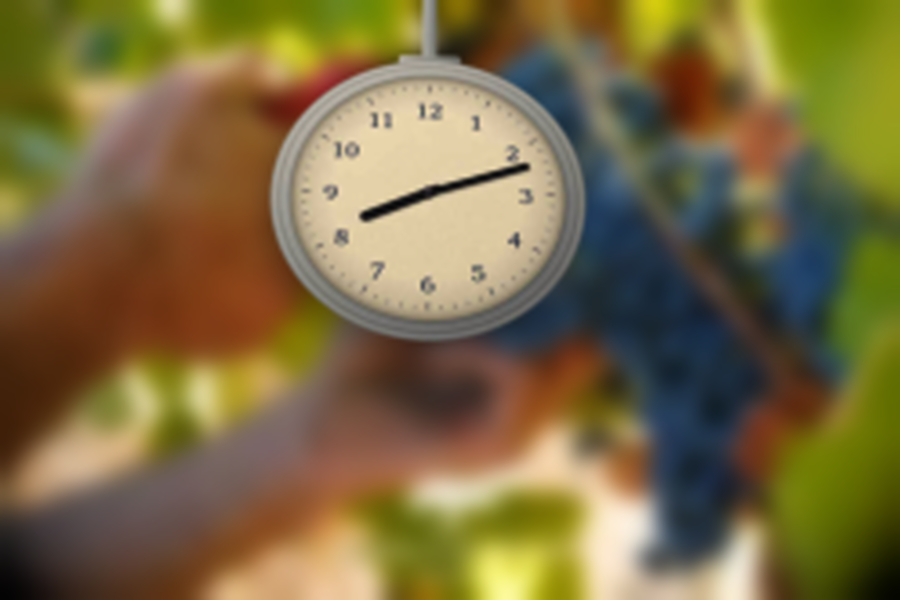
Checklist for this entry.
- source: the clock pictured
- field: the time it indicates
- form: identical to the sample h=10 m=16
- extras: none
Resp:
h=8 m=12
